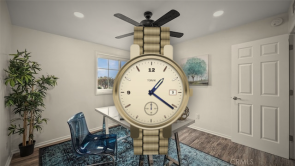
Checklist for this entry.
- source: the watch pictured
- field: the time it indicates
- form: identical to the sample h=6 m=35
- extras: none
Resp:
h=1 m=21
